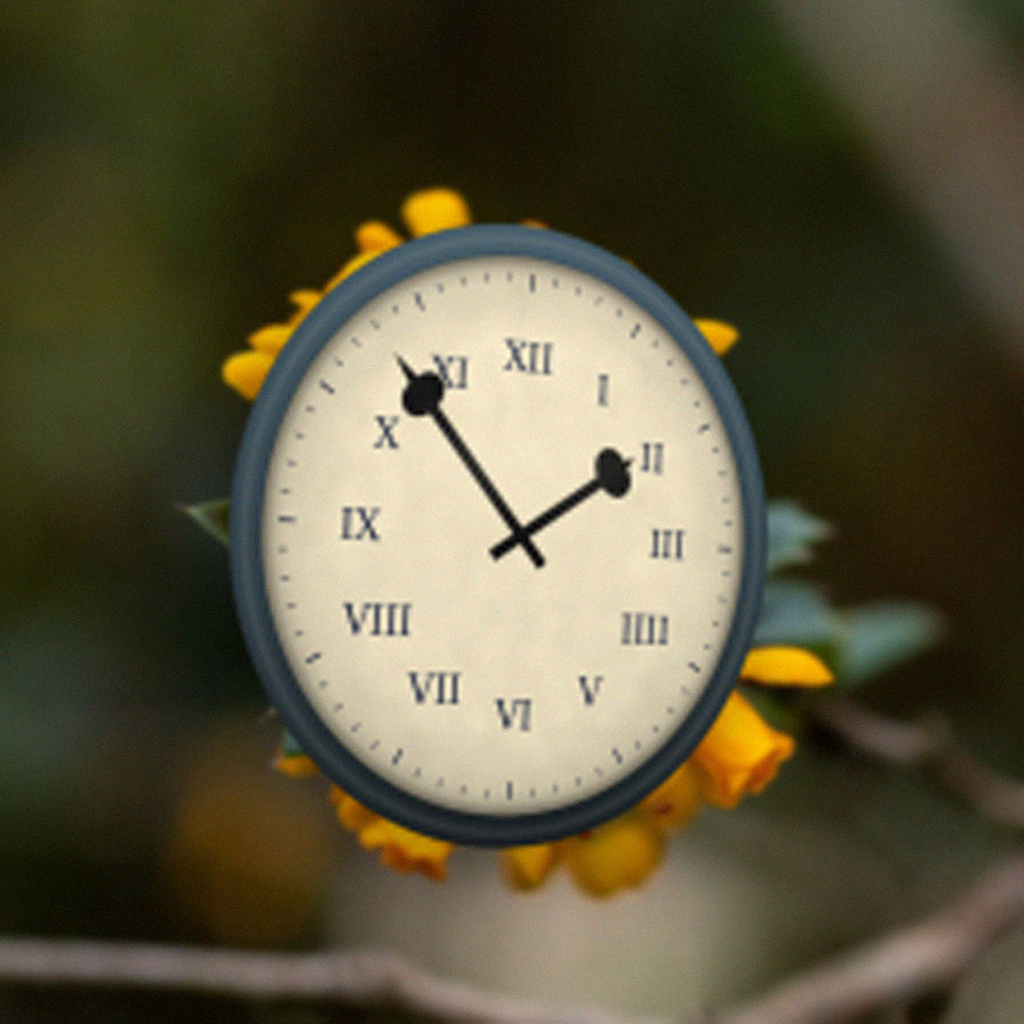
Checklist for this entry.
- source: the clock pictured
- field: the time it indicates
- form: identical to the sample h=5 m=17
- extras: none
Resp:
h=1 m=53
